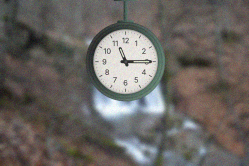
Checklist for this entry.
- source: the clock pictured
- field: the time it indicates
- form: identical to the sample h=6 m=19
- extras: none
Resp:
h=11 m=15
